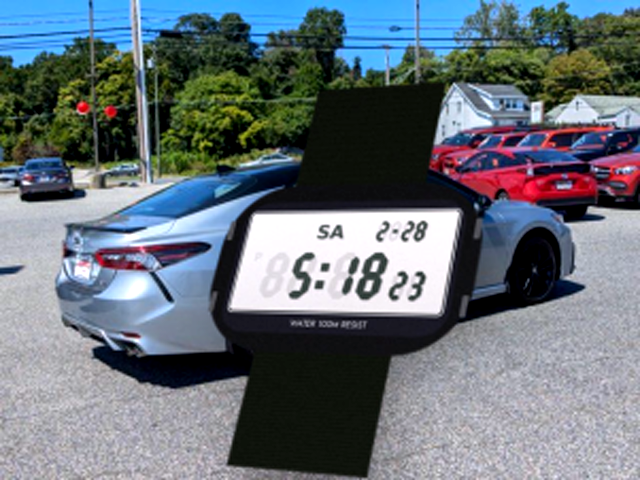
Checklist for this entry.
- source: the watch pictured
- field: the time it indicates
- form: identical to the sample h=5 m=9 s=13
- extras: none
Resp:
h=5 m=18 s=23
